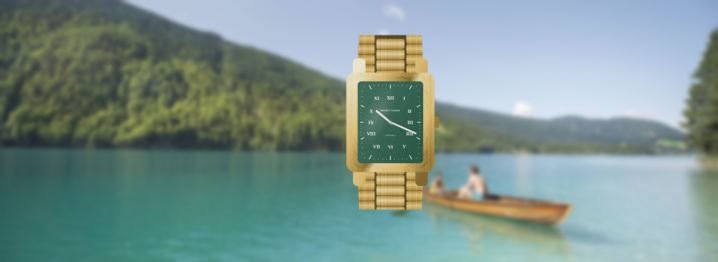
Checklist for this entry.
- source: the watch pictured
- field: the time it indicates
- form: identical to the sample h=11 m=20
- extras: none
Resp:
h=10 m=19
